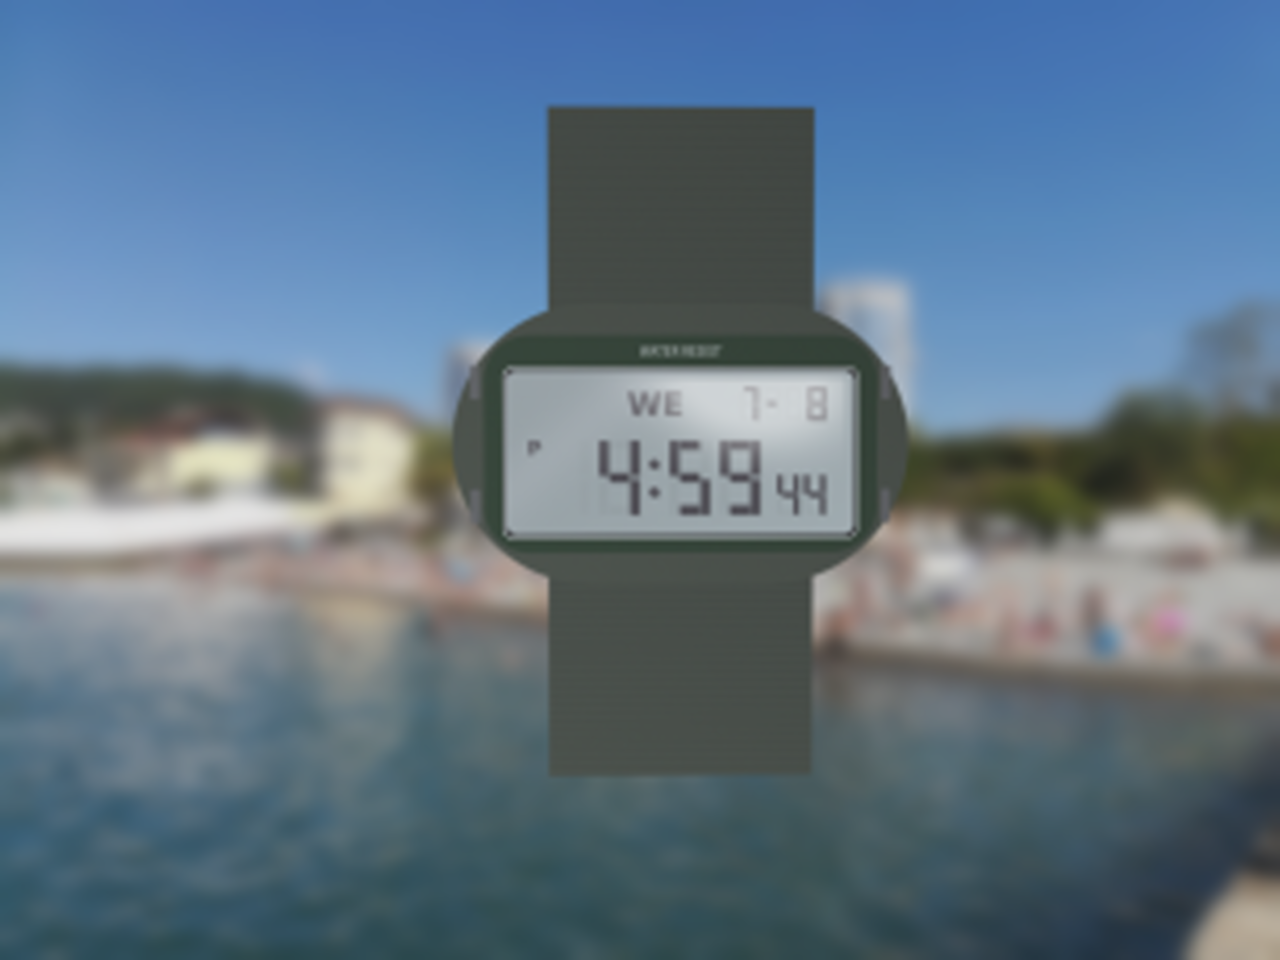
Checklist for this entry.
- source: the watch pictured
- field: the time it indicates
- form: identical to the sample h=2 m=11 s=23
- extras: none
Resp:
h=4 m=59 s=44
